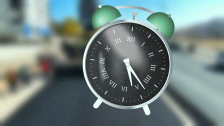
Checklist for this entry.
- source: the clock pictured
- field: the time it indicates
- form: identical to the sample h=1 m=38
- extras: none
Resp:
h=5 m=23
